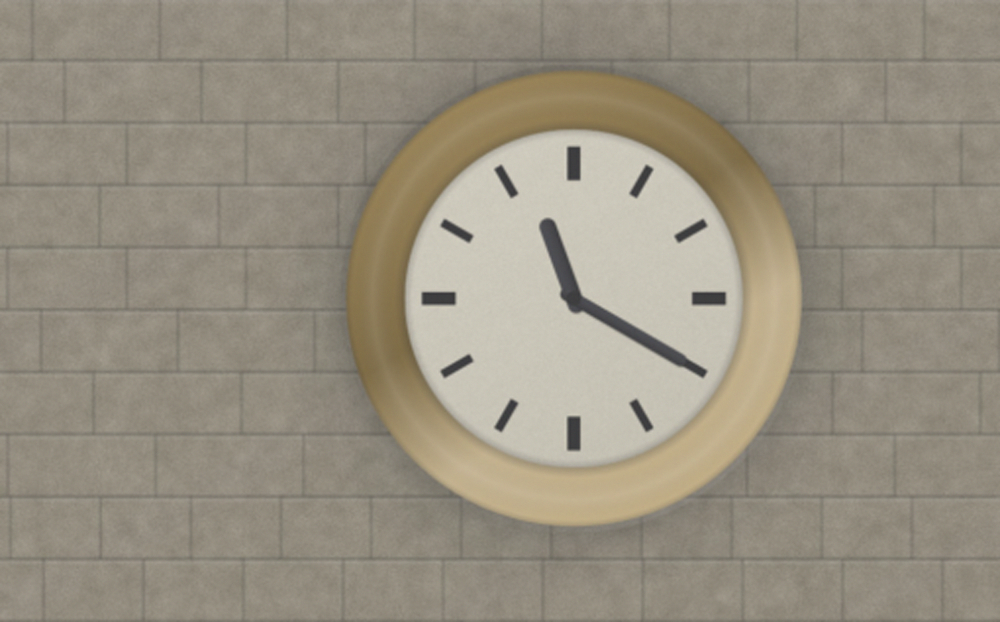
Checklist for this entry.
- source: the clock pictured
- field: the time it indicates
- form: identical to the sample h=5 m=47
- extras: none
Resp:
h=11 m=20
